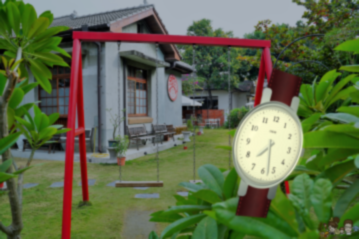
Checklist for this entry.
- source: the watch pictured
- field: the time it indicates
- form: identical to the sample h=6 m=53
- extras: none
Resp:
h=7 m=28
